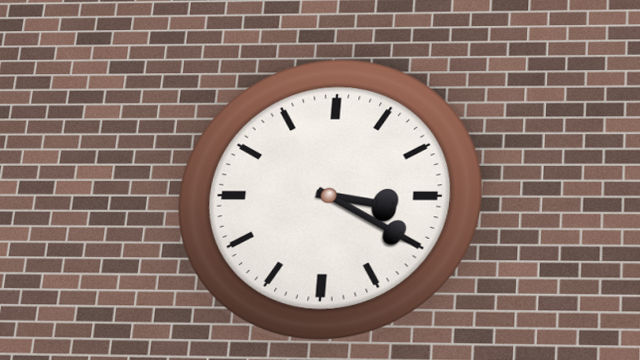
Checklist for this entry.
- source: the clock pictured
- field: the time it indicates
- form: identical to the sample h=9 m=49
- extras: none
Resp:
h=3 m=20
